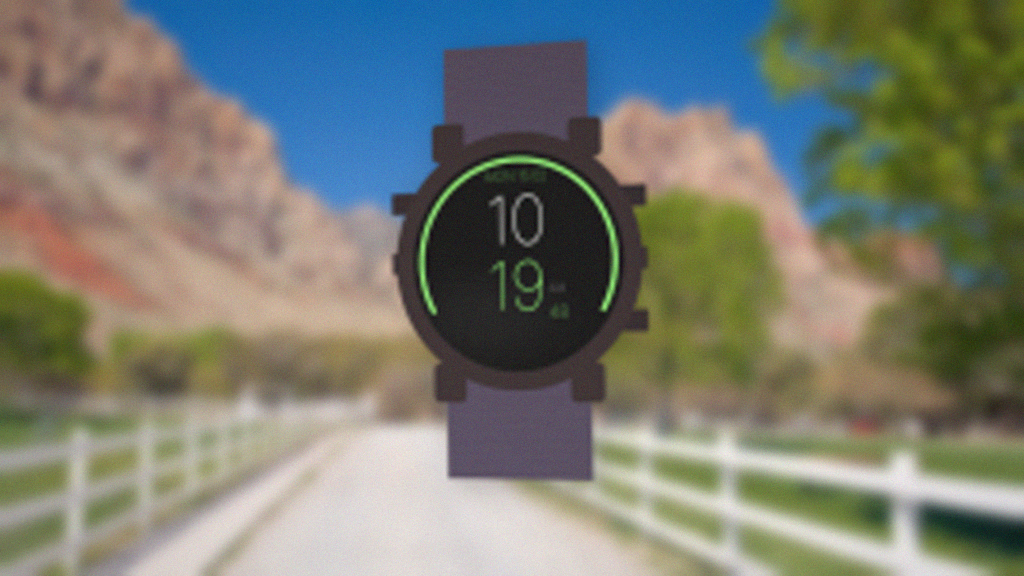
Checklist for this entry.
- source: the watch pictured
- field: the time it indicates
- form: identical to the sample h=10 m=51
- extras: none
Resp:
h=10 m=19
